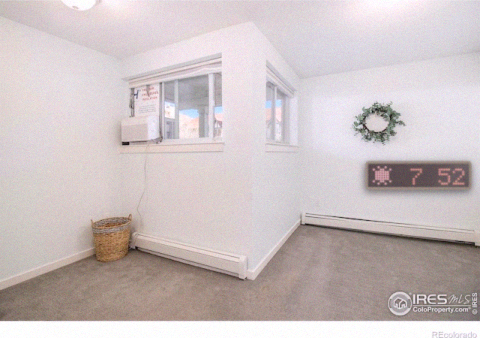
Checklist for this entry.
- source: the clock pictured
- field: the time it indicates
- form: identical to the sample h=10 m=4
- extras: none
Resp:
h=7 m=52
